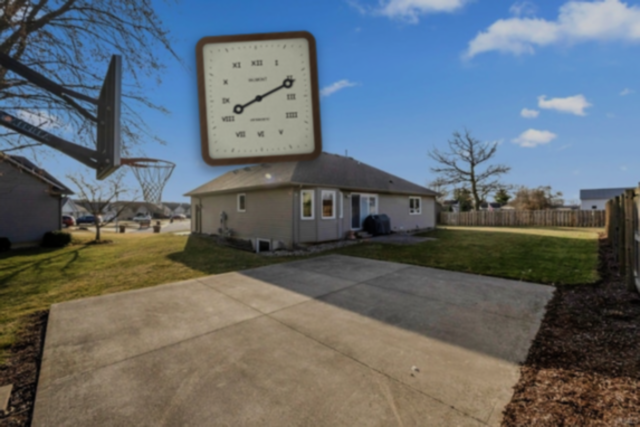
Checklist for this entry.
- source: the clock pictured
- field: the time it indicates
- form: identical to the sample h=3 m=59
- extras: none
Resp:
h=8 m=11
